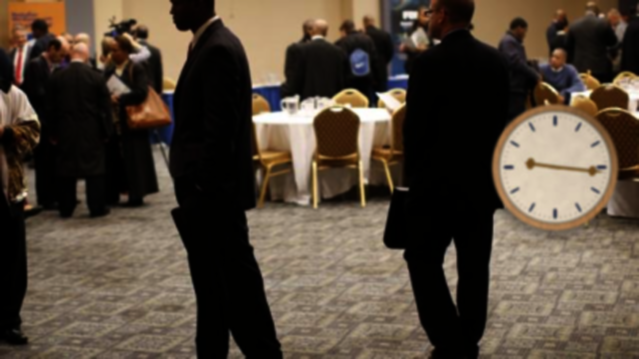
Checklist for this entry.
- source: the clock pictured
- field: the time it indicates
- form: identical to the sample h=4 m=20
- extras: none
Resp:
h=9 m=16
